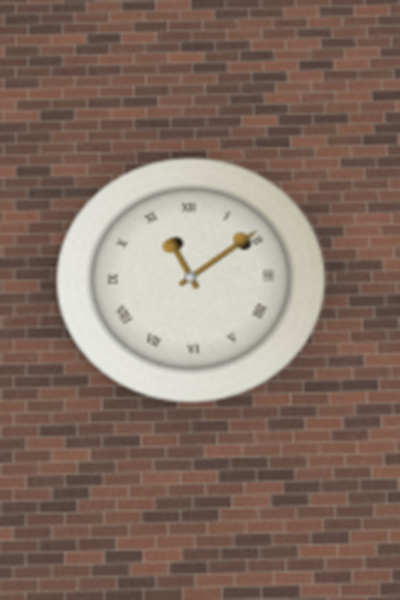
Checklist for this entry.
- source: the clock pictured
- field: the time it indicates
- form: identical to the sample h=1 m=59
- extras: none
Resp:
h=11 m=9
